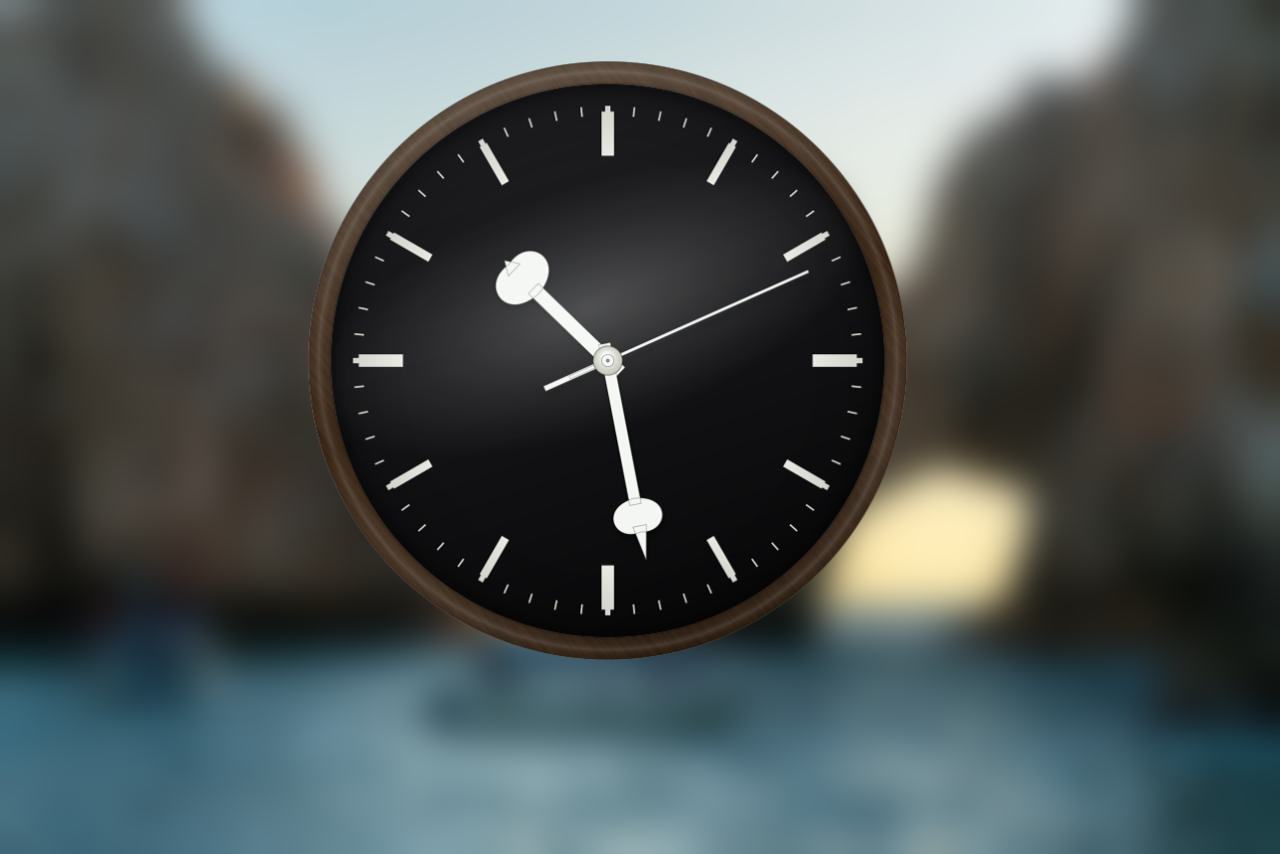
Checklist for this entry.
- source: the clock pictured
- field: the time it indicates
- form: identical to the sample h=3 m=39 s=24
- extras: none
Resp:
h=10 m=28 s=11
